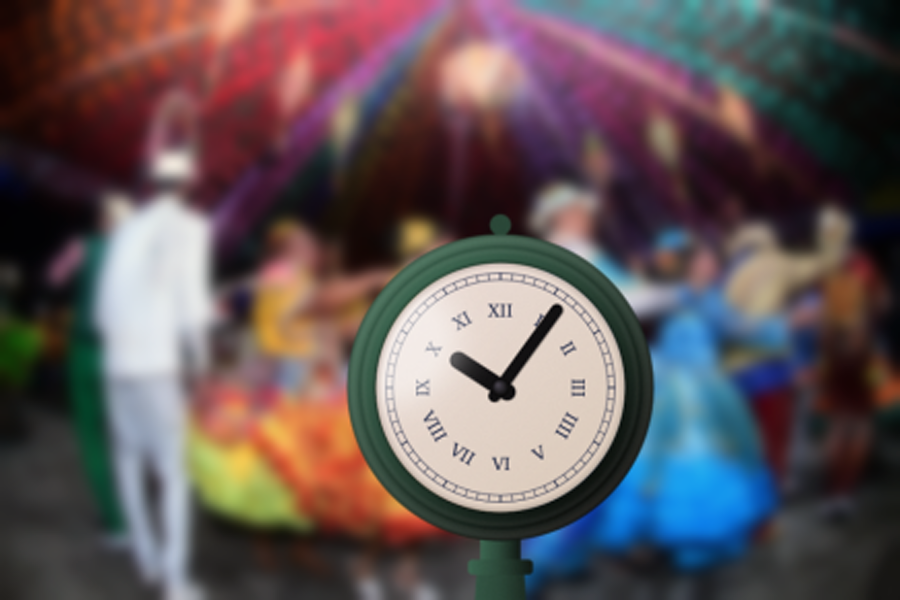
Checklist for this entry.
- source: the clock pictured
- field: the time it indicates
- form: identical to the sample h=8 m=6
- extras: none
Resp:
h=10 m=6
